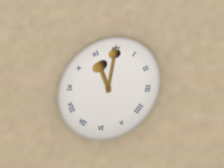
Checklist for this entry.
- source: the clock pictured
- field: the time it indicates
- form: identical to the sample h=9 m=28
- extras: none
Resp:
h=11 m=0
